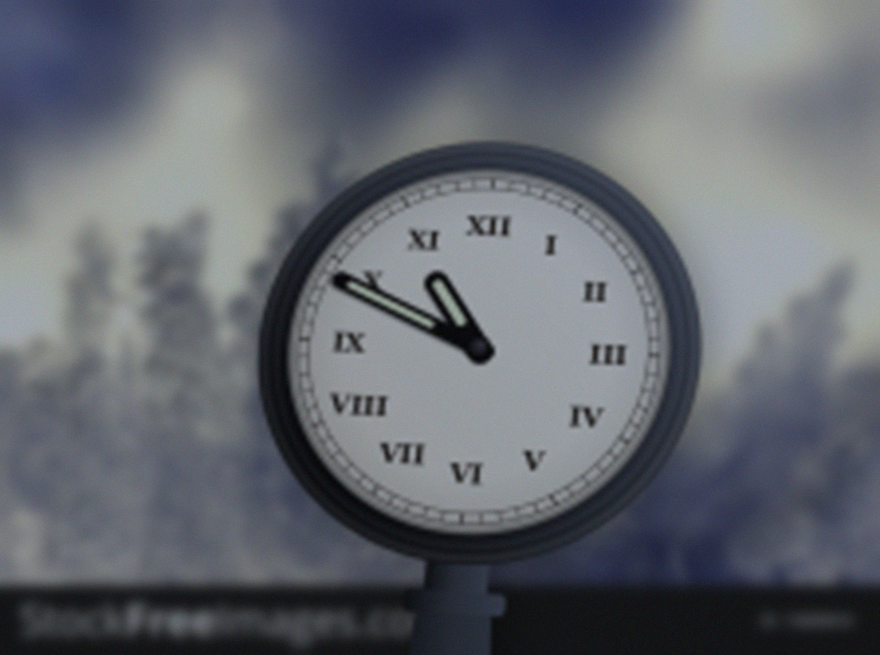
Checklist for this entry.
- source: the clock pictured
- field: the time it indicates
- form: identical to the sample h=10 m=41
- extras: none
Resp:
h=10 m=49
